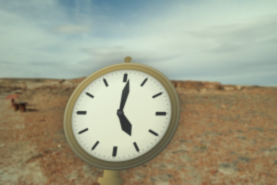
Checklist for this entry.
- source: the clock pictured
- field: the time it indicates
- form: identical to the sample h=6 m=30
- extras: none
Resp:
h=5 m=1
